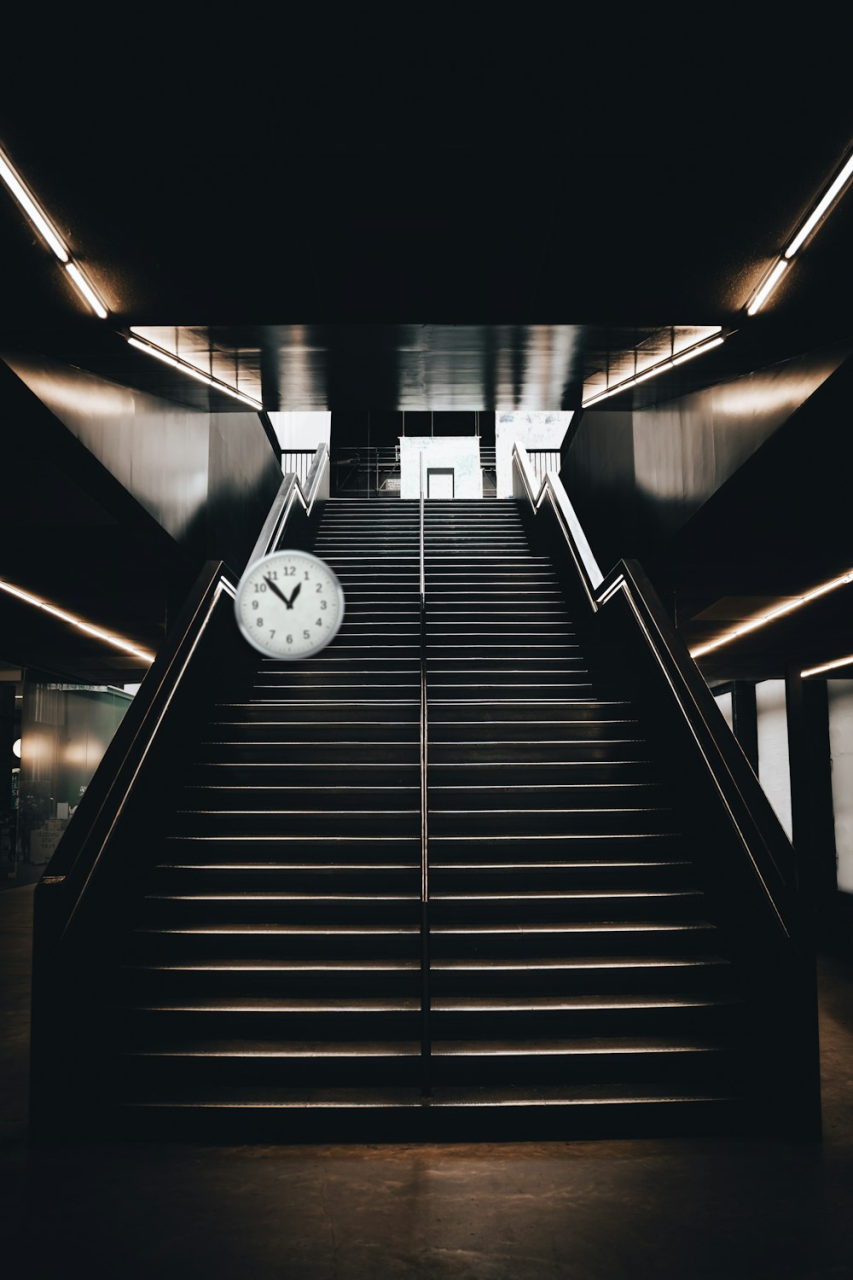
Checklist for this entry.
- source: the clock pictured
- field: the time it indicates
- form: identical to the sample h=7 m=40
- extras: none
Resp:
h=12 m=53
